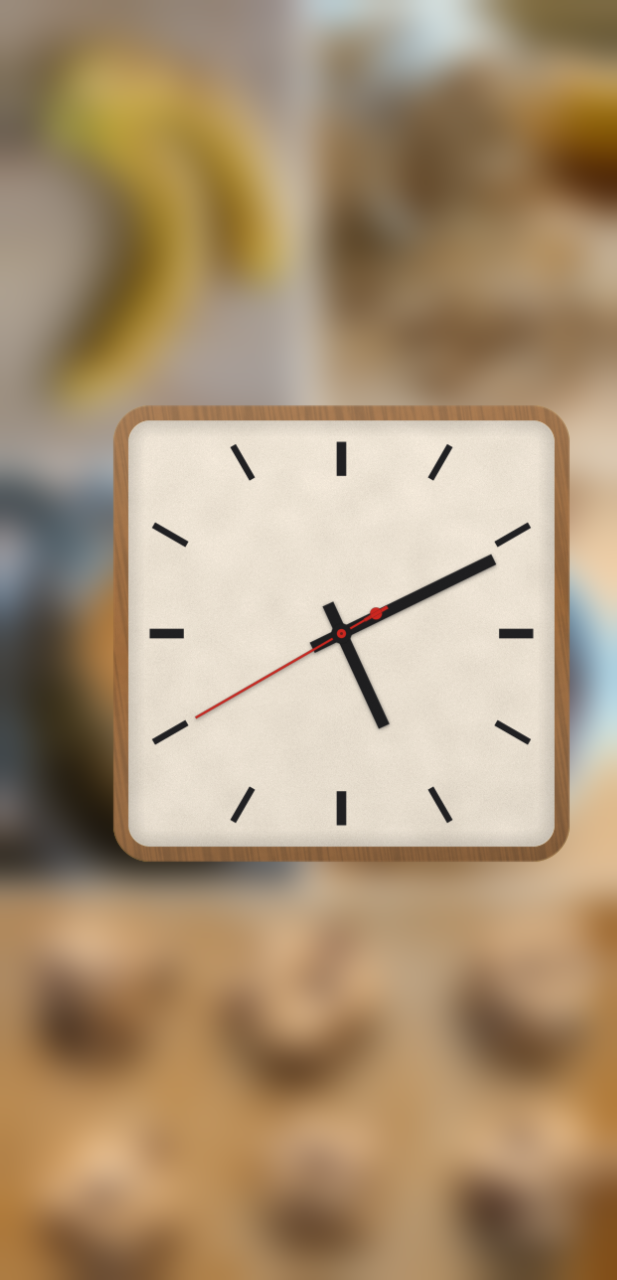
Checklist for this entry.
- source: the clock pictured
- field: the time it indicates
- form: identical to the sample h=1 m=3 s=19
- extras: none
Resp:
h=5 m=10 s=40
